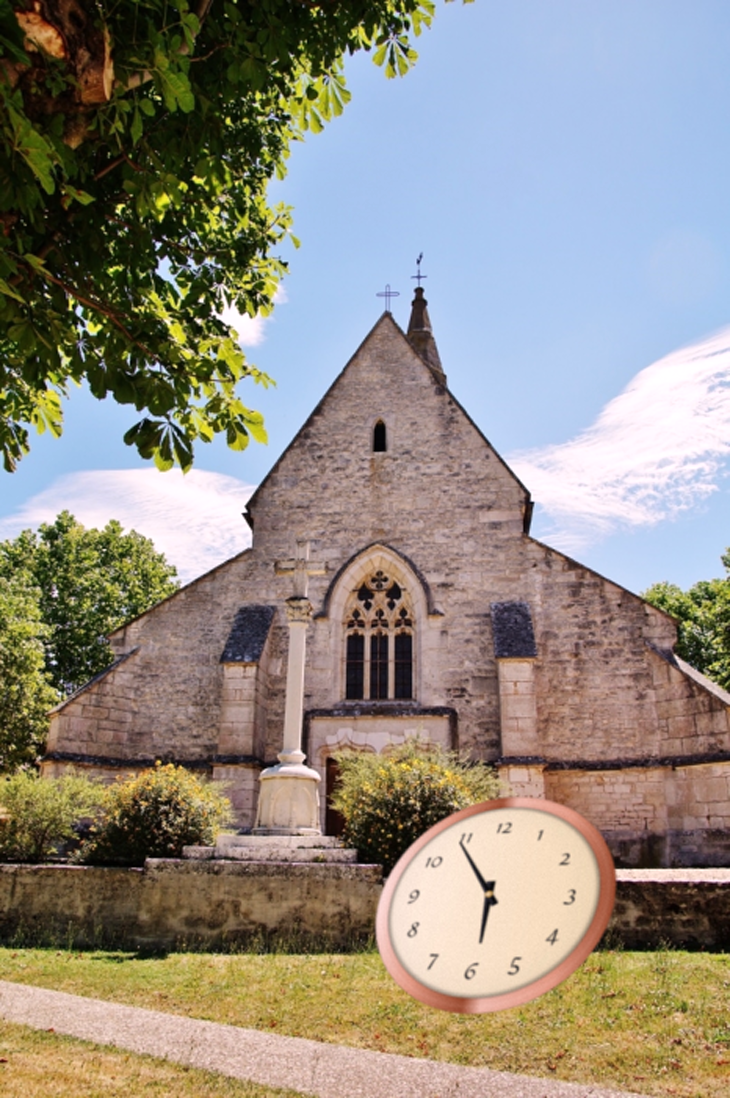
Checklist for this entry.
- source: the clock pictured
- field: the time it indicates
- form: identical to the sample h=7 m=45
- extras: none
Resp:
h=5 m=54
